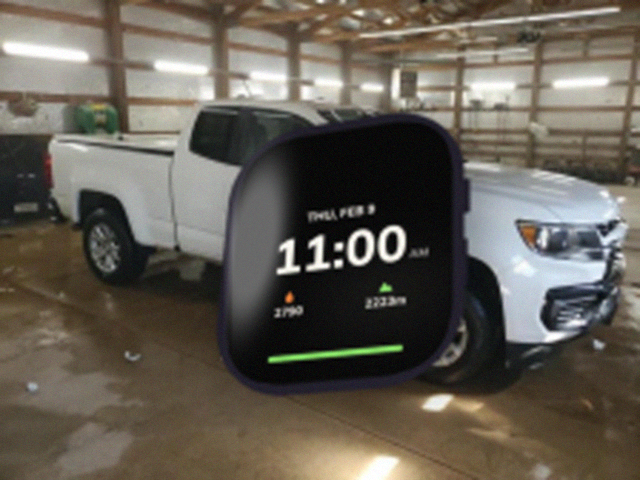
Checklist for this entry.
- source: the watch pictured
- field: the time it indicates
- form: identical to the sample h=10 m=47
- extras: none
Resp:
h=11 m=0
